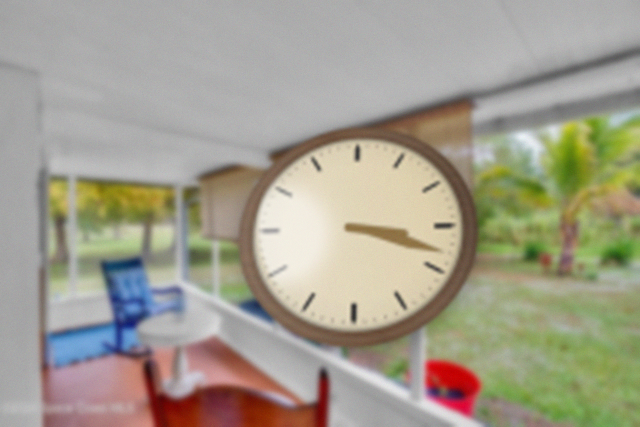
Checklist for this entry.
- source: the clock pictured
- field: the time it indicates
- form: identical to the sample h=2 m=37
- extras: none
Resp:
h=3 m=18
